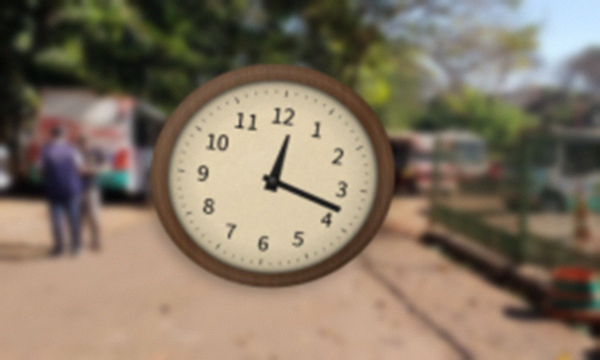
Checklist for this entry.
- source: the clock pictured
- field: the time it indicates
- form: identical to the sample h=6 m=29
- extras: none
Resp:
h=12 m=18
